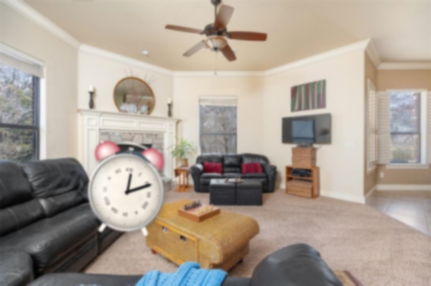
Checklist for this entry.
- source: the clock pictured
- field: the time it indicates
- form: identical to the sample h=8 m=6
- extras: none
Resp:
h=12 m=11
